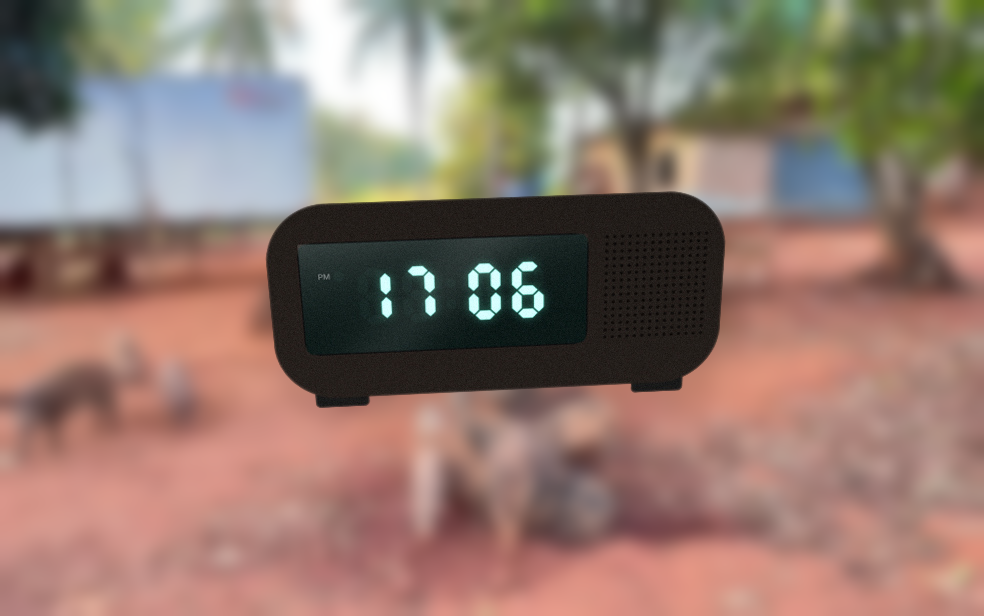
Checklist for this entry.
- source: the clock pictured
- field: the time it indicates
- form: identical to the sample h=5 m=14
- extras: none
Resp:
h=17 m=6
